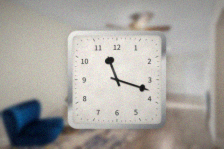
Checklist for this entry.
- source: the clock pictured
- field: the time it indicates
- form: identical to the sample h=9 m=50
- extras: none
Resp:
h=11 m=18
